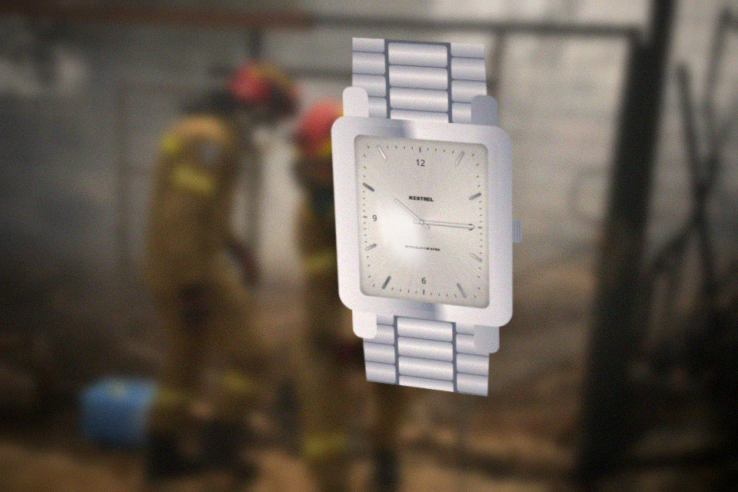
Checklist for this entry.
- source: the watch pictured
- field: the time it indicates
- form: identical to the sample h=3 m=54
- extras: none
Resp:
h=10 m=15
